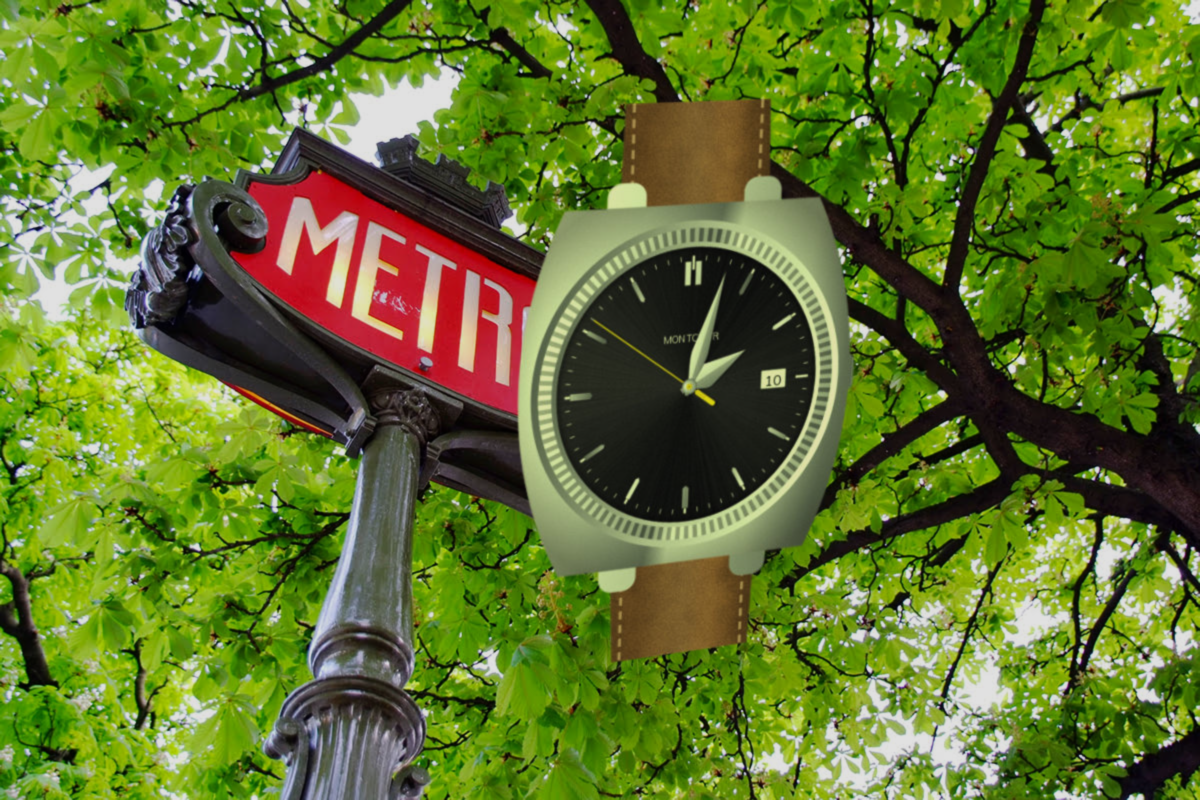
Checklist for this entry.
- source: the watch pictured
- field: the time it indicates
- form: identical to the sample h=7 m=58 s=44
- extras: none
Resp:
h=2 m=2 s=51
